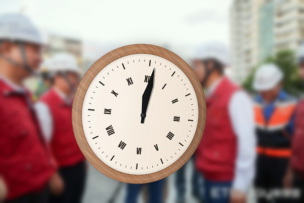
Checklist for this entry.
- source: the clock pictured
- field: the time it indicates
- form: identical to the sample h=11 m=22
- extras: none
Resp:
h=12 m=1
